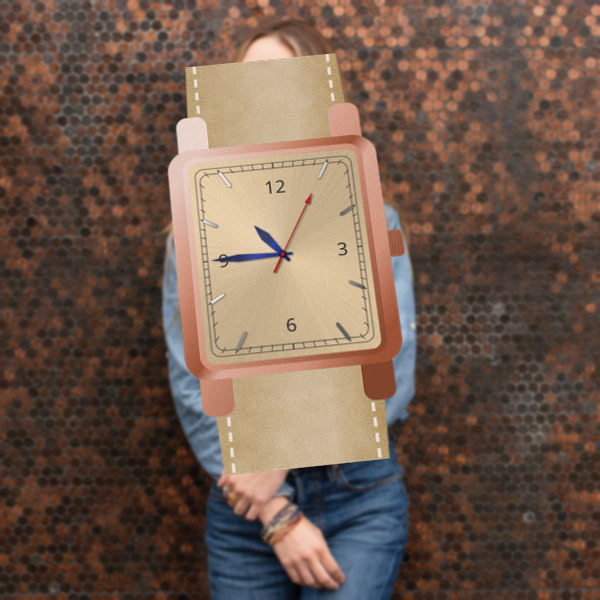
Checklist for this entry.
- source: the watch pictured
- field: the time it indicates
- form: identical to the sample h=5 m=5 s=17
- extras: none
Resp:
h=10 m=45 s=5
